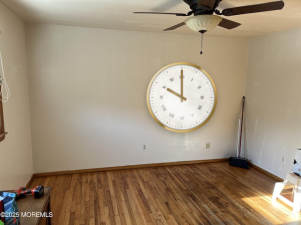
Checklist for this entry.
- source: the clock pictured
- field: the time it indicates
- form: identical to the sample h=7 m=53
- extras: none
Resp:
h=10 m=0
